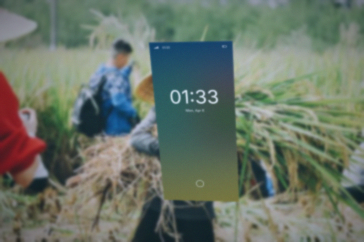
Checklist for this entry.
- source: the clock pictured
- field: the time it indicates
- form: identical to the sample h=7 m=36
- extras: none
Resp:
h=1 m=33
